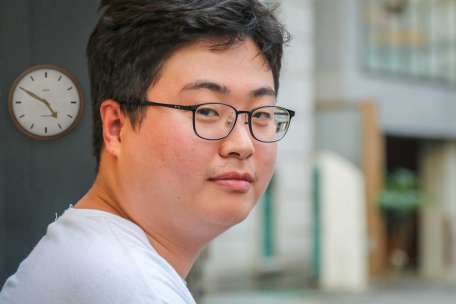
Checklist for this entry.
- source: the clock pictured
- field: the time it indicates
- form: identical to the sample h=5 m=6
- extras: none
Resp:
h=4 m=50
